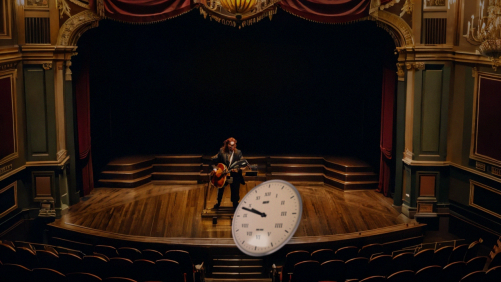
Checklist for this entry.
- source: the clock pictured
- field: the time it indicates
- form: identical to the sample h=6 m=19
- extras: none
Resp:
h=9 m=48
